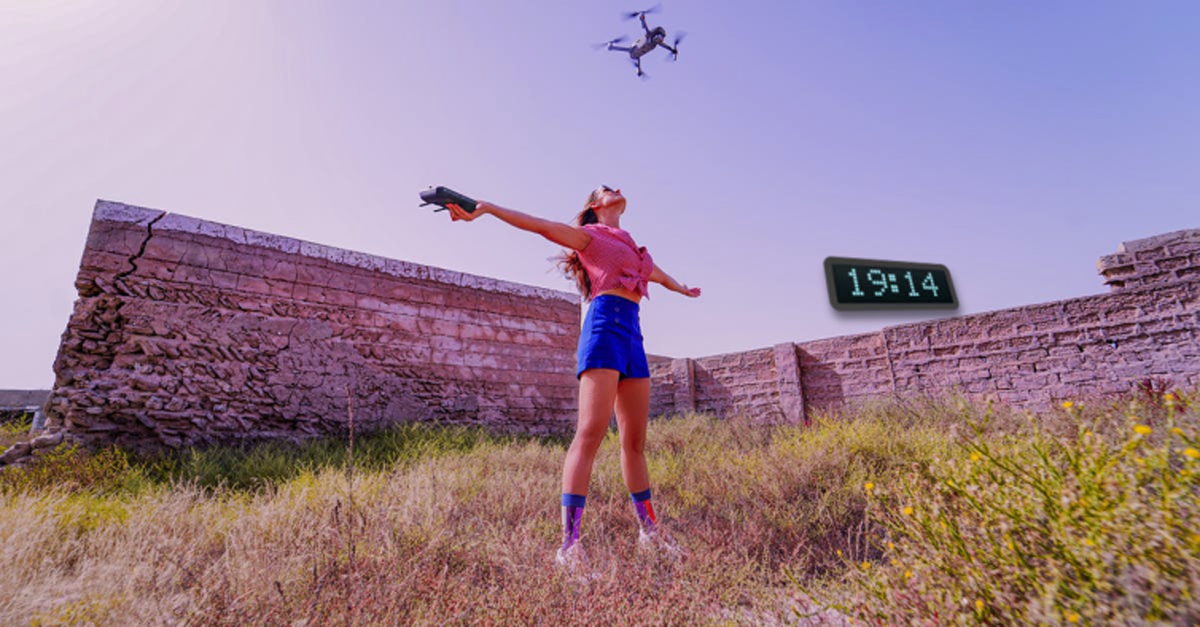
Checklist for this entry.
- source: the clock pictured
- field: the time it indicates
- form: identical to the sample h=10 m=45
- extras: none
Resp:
h=19 m=14
